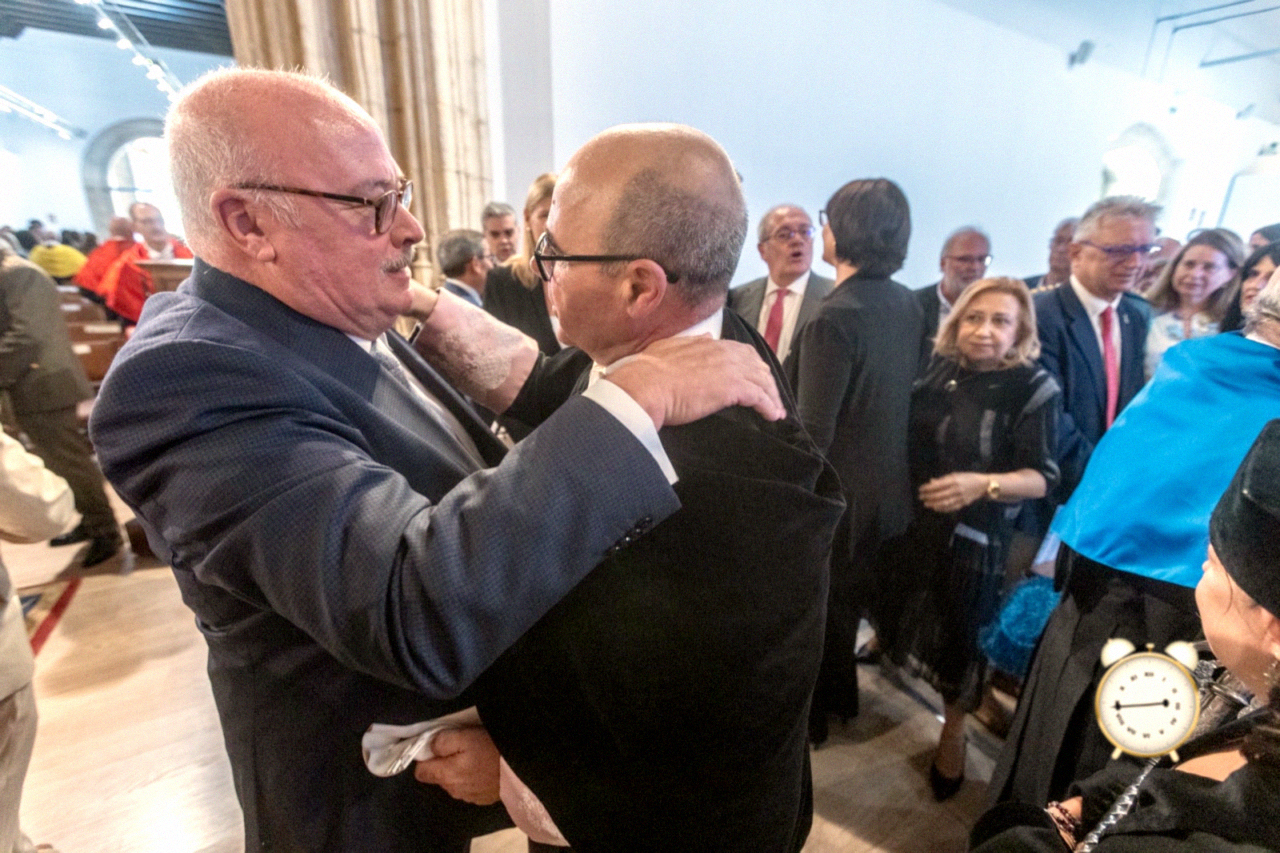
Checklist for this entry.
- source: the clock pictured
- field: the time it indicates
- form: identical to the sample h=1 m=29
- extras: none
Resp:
h=2 m=44
